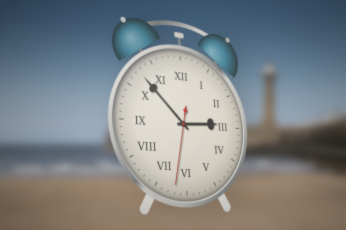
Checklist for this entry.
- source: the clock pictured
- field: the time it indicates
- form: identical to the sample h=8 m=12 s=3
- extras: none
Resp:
h=2 m=52 s=32
